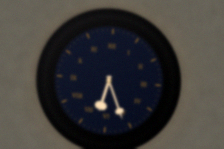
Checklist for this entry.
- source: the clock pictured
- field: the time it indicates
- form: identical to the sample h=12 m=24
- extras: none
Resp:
h=6 m=26
